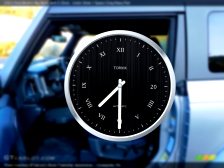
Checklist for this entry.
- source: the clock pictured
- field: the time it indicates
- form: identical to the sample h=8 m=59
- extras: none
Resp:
h=7 m=30
